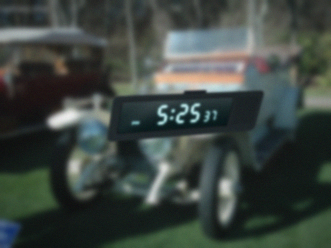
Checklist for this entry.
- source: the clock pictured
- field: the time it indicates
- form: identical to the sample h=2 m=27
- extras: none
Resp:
h=5 m=25
